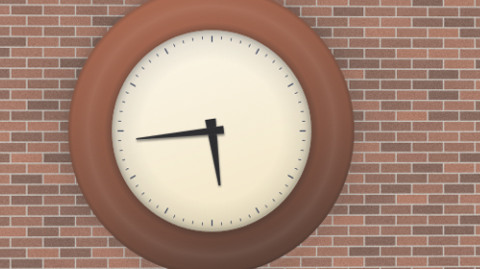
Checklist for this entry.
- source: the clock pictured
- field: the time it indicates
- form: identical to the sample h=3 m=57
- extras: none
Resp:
h=5 m=44
